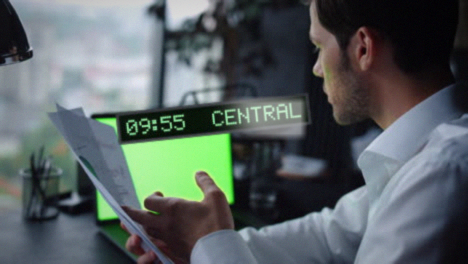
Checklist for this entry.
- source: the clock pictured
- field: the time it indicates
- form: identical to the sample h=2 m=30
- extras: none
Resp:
h=9 m=55
